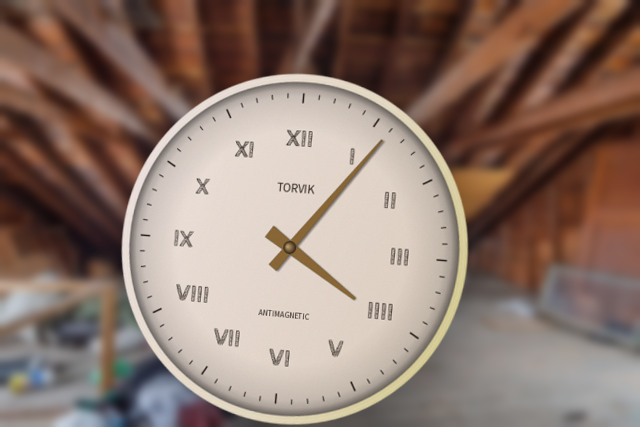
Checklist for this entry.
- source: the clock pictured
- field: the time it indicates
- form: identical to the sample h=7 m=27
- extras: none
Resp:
h=4 m=6
